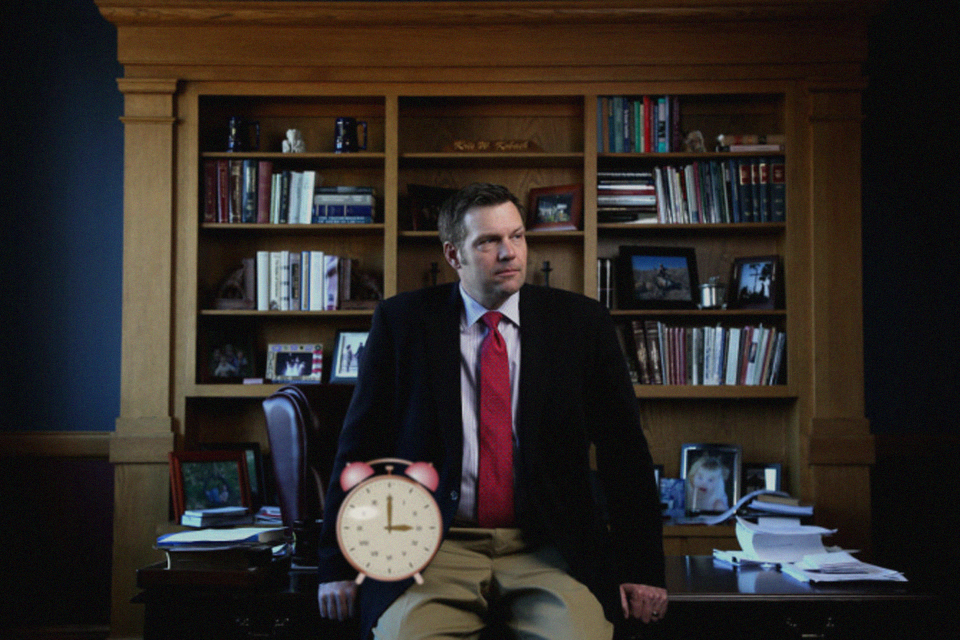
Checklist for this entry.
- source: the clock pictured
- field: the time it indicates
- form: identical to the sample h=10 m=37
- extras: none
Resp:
h=3 m=0
